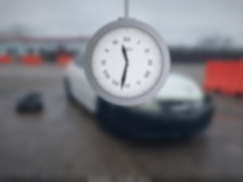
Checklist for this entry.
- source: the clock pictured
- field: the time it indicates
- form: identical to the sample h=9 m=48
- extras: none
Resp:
h=11 m=32
